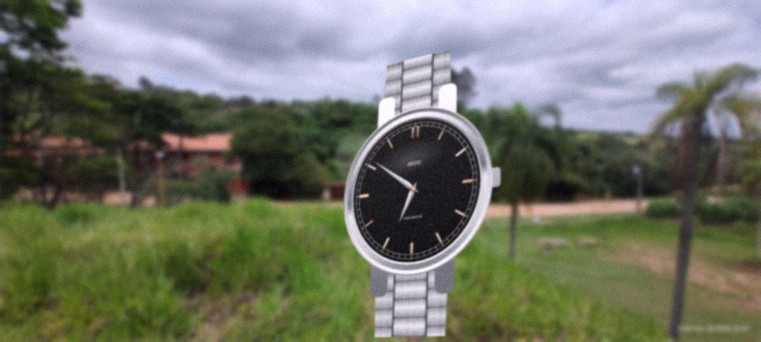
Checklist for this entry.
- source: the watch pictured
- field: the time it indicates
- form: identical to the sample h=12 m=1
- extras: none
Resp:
h=6 m=51
